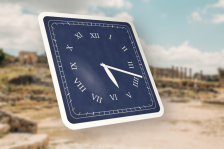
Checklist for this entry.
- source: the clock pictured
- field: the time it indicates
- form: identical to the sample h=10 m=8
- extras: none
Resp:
h=5 m=18
